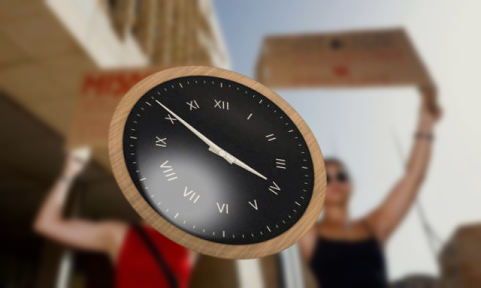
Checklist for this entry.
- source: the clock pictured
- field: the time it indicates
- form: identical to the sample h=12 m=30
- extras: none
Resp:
h=3 m=51
